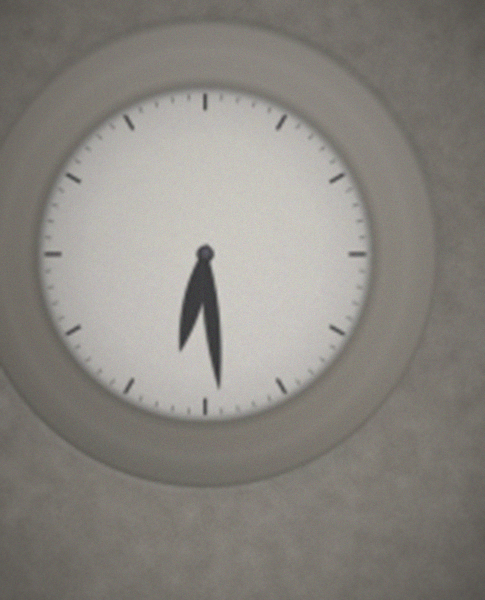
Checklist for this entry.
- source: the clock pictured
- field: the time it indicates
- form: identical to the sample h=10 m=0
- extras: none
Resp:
h=6 m=29
